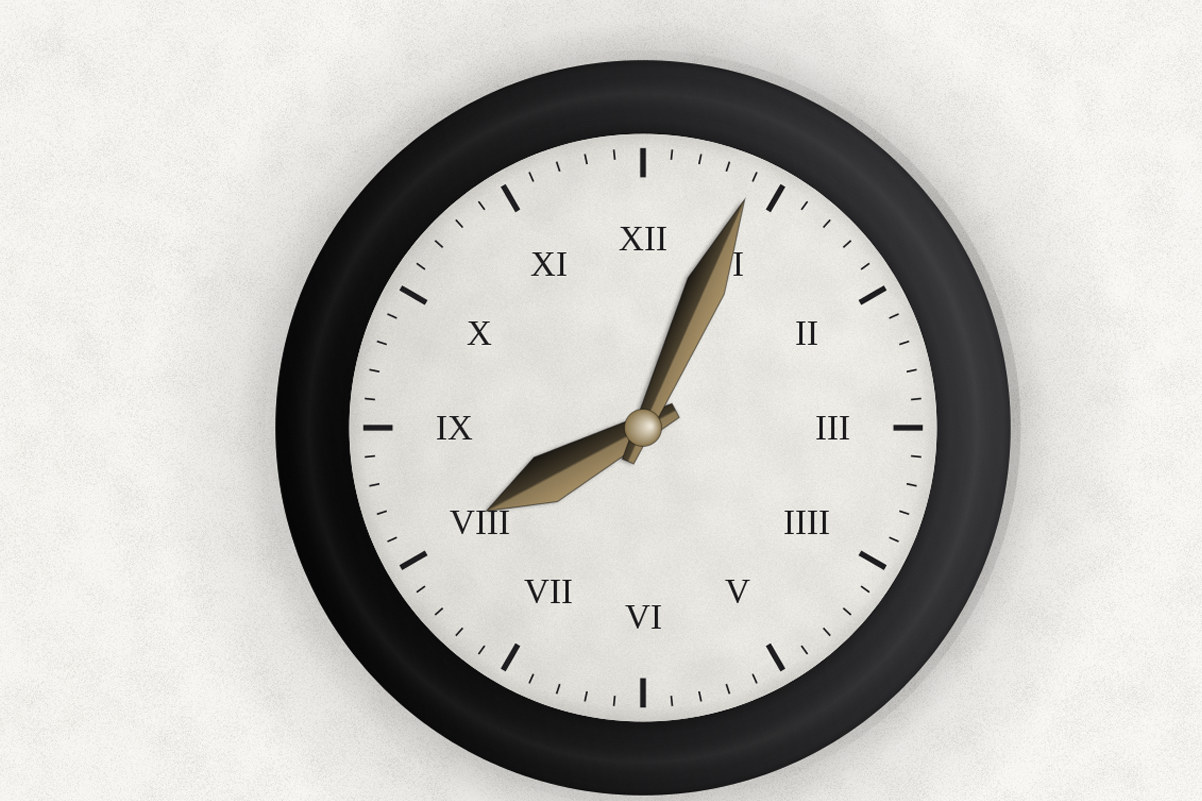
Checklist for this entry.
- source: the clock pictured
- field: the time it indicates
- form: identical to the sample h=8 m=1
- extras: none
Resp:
h=8 m=4
